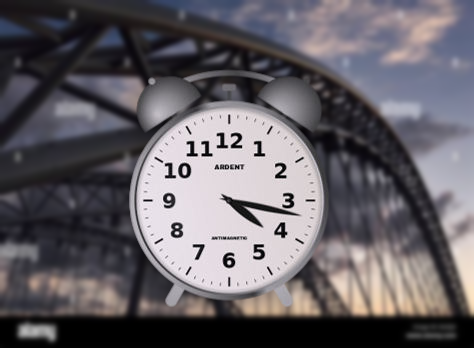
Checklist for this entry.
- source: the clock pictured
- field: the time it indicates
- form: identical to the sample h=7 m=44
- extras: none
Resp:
h=4 m=17
